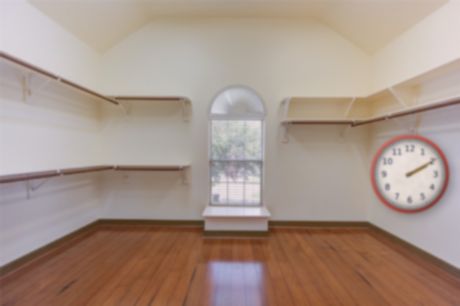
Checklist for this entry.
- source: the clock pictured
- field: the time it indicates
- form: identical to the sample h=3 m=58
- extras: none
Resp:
h=2 m=10
